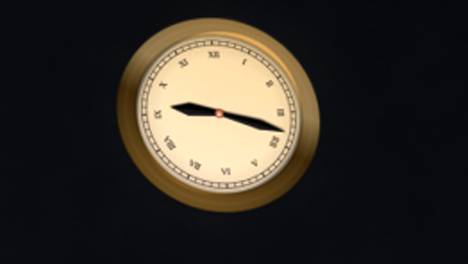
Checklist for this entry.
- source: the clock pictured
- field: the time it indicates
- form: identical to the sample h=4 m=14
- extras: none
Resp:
h=9 m=18
